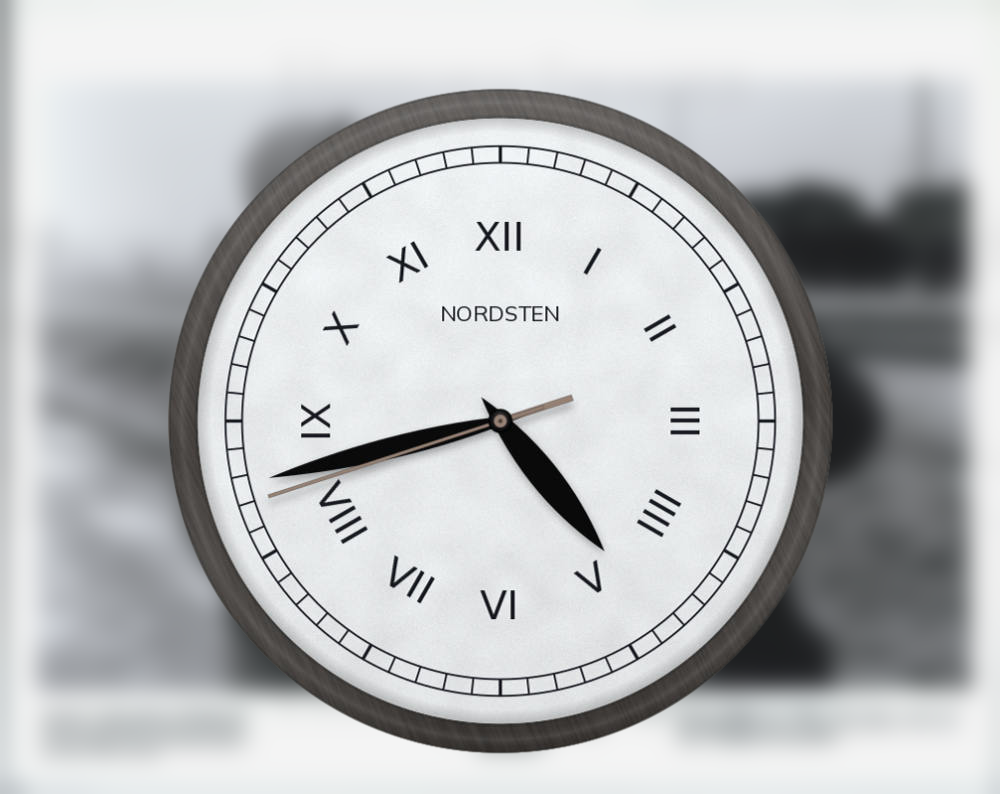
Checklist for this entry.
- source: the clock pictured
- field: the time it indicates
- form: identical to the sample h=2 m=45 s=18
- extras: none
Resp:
h=4 m=42 s=42
